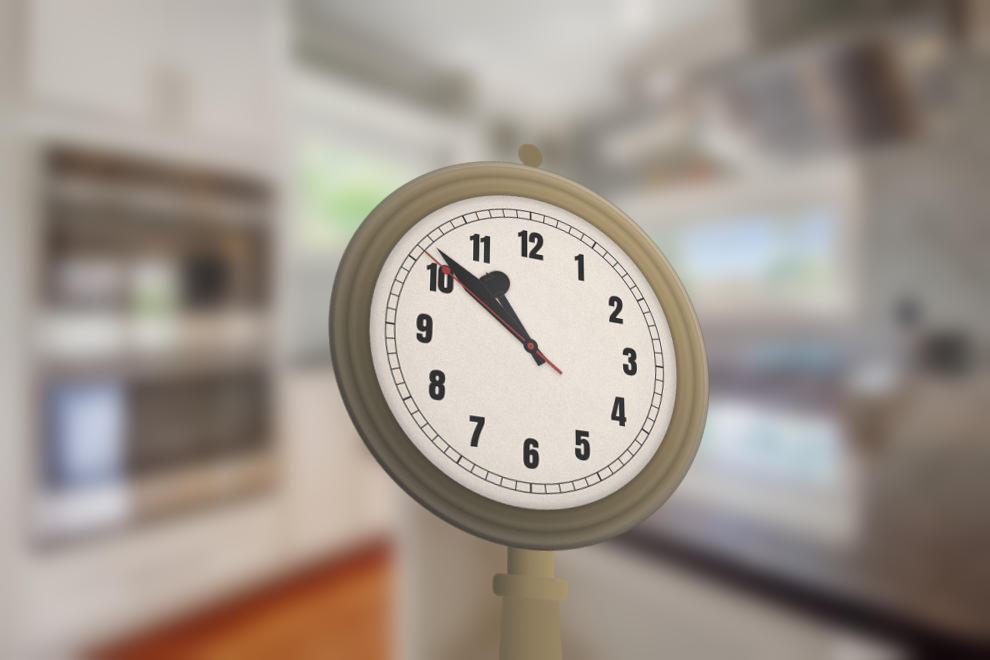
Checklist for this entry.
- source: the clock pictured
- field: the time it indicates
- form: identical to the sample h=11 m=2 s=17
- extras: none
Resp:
h=10 m=51 s=51
